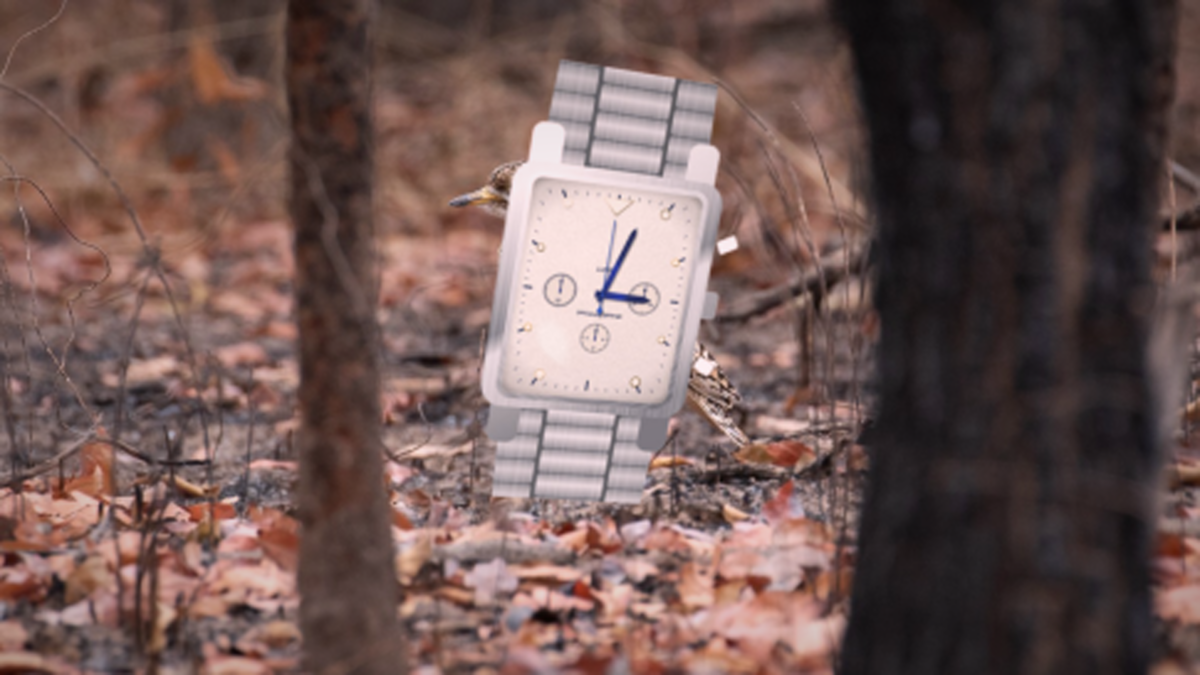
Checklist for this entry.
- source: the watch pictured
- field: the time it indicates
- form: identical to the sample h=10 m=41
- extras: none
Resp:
h=3 m=3
